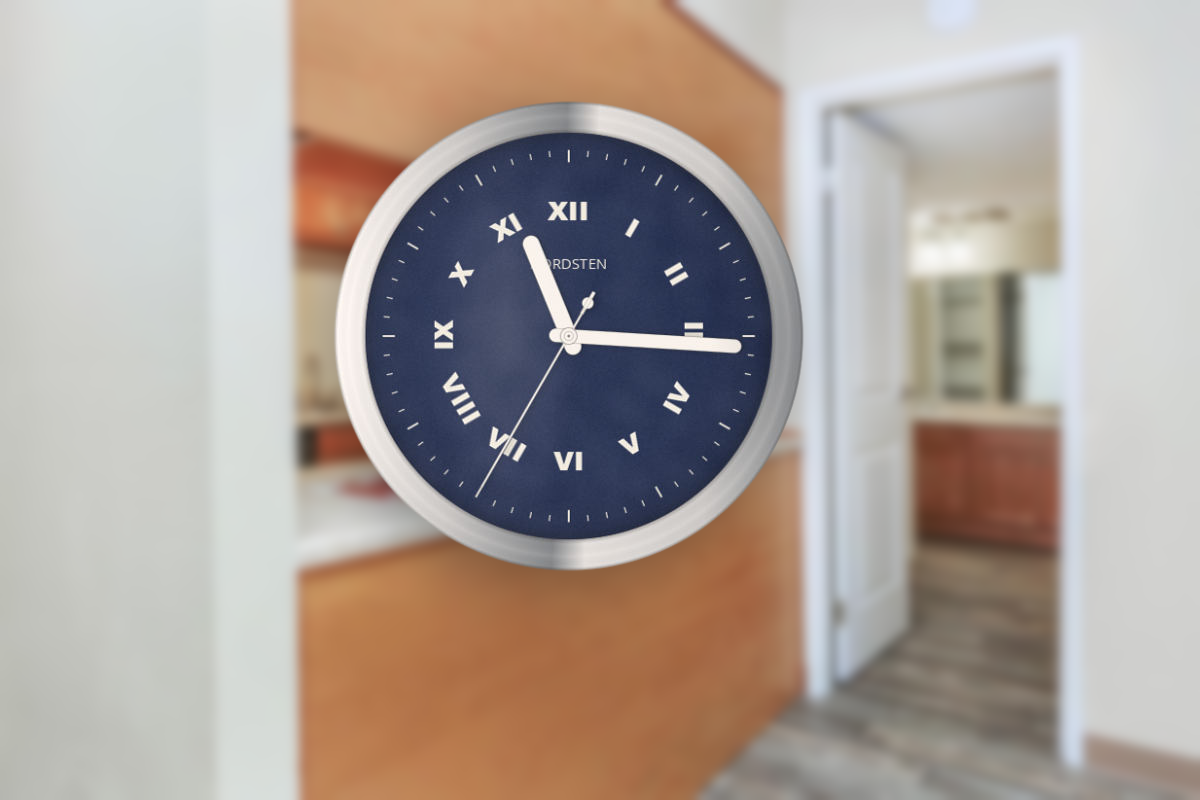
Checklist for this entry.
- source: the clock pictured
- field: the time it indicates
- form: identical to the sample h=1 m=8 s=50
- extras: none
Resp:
h=11 m=15 s=35
